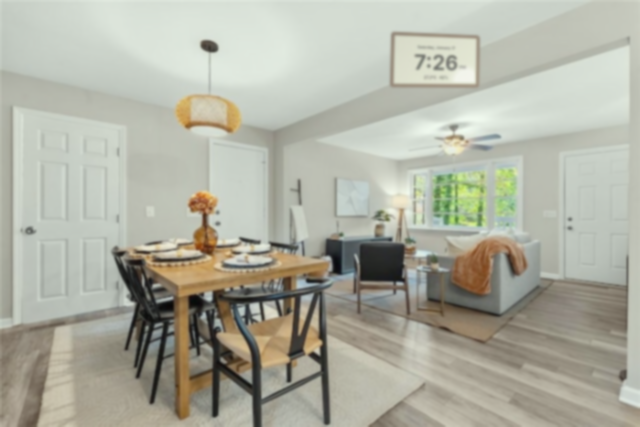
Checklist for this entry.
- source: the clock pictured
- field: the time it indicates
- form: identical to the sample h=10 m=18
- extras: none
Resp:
h=7 m=26
